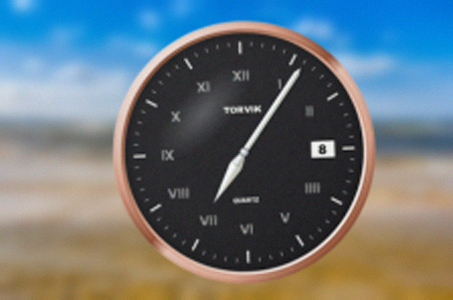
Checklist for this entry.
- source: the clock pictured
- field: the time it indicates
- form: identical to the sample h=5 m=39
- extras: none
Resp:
h=7 m=6
